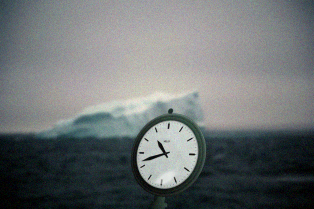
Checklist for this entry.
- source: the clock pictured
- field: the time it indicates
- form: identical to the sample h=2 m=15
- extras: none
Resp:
h=10 m=42
